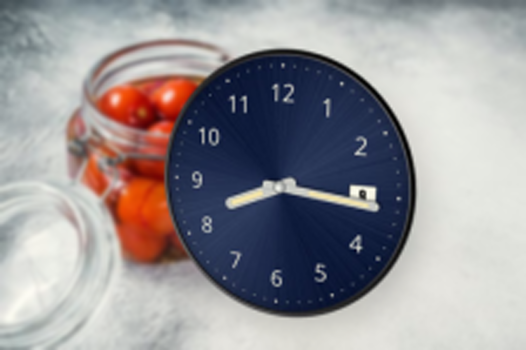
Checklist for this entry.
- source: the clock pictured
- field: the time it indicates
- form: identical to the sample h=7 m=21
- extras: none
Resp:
h=8 m=16
